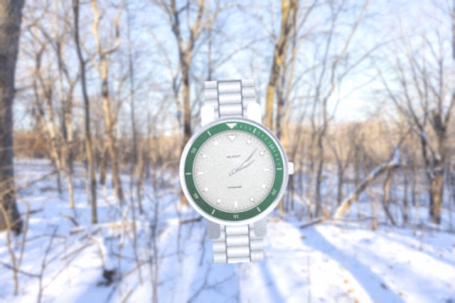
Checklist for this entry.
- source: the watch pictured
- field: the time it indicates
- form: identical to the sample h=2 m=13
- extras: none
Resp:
h=2 m=8
